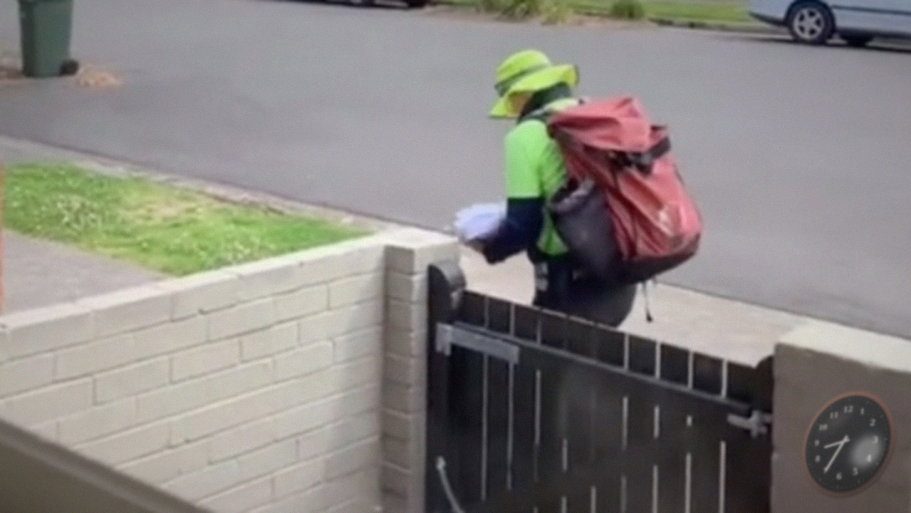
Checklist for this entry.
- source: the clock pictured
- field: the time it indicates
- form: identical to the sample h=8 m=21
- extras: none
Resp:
h=8 m=35
